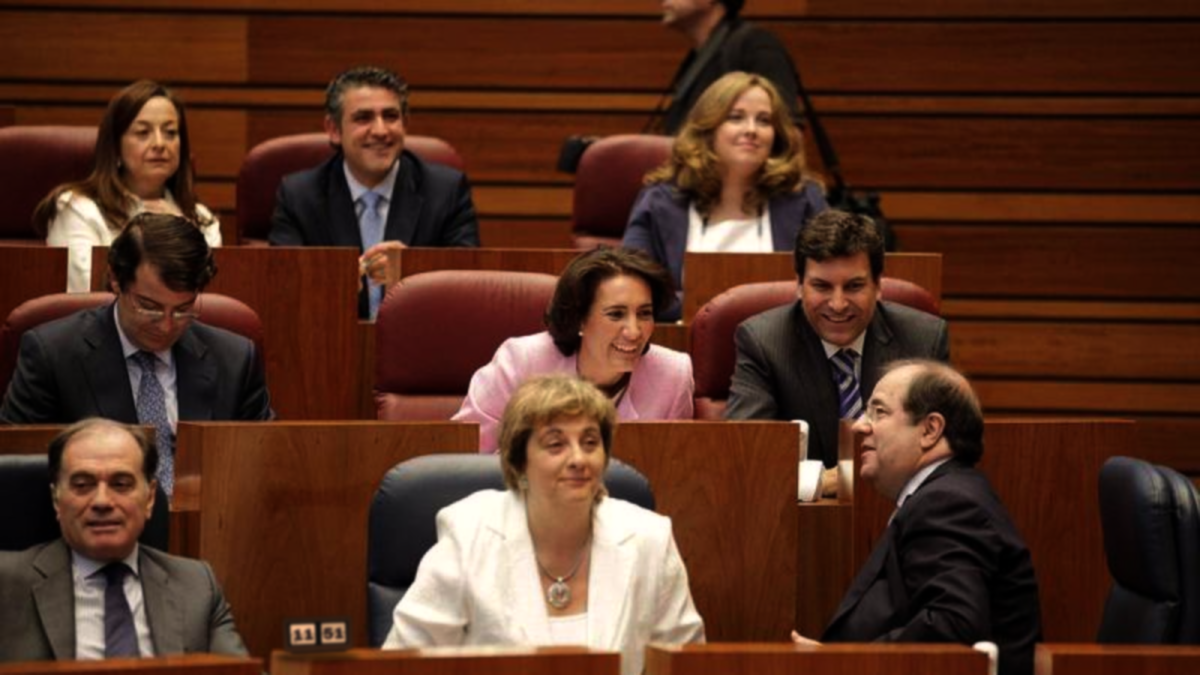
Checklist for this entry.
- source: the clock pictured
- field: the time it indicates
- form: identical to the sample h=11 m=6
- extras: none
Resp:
h=11 m=51
